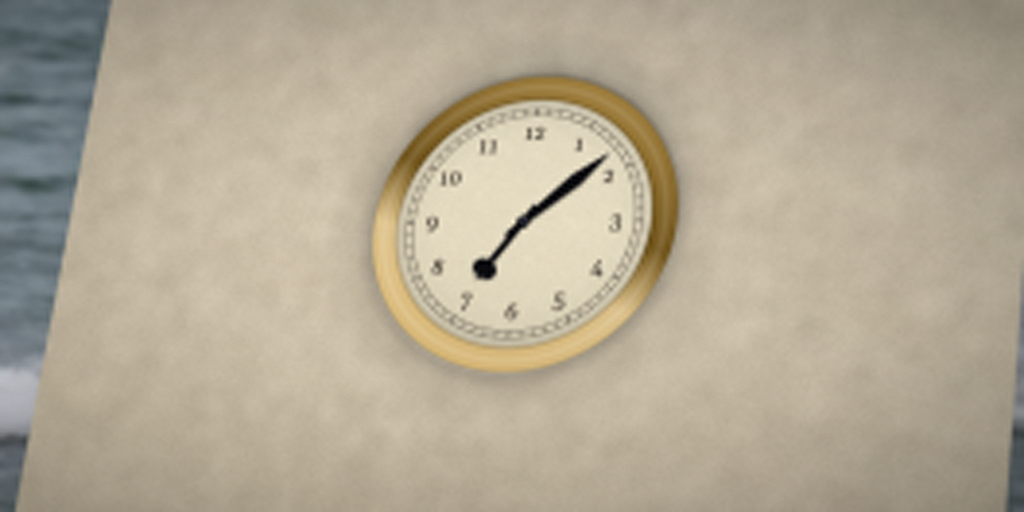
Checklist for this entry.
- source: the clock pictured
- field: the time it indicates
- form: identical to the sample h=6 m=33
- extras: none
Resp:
h=7 m=8
